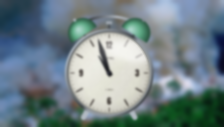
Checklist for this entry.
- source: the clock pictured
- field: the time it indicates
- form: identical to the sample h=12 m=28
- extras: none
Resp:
h=10 m=57
